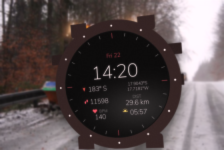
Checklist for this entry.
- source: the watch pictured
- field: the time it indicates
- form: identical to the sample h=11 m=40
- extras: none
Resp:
h=14 m=20
